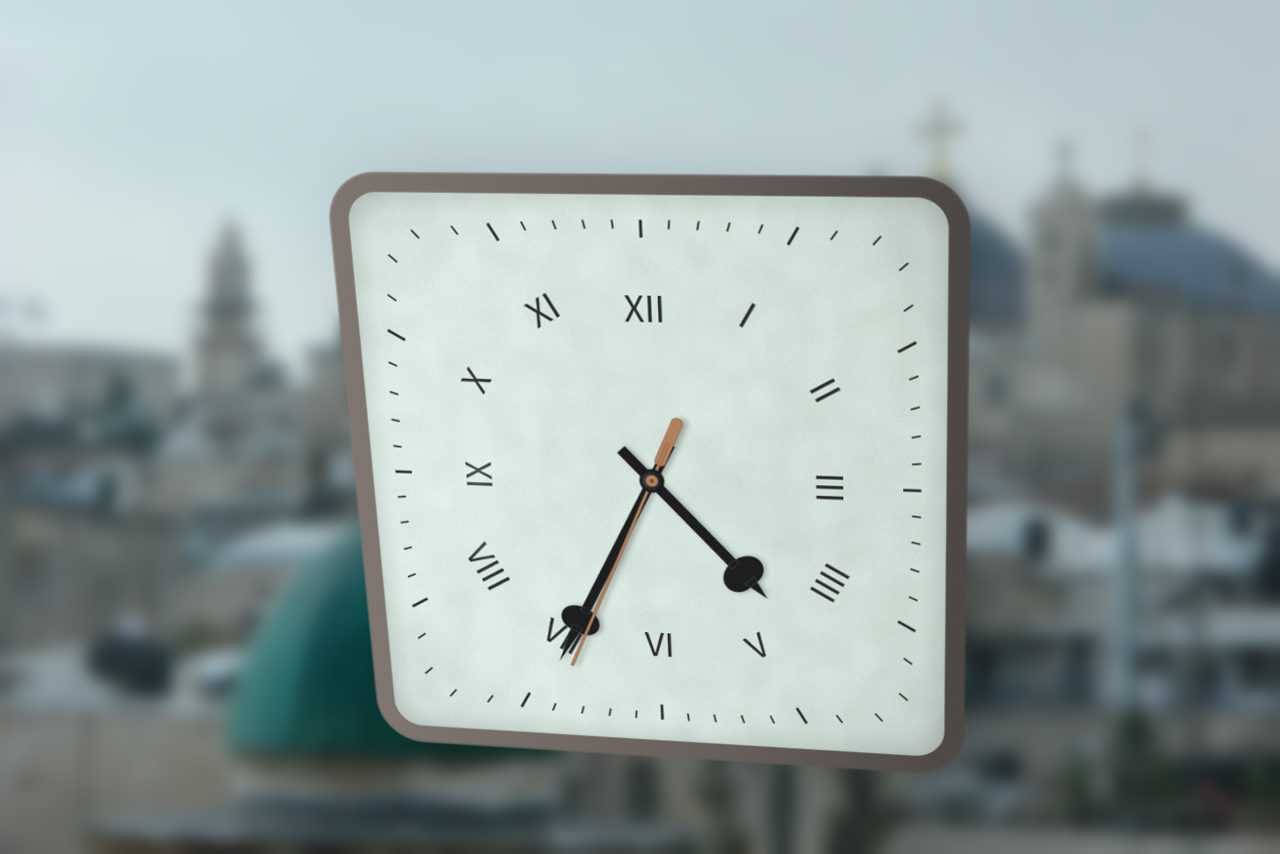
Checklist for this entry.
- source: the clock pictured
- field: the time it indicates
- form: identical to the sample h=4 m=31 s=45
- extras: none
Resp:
h=4 m=34 s=34
